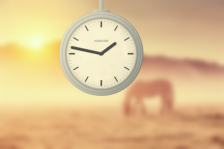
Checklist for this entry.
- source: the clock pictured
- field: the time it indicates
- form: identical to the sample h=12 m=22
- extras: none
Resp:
h=1 m=47
